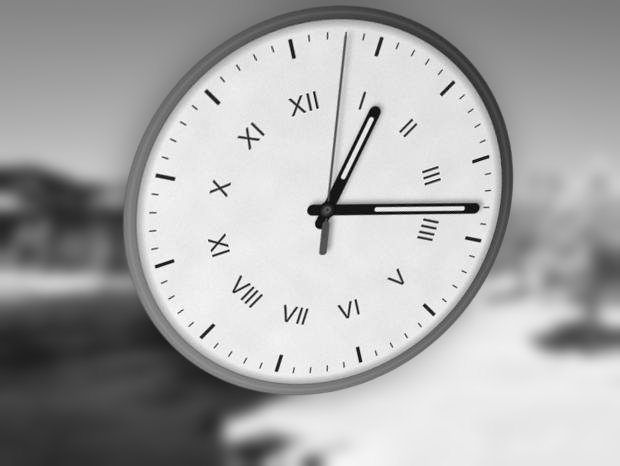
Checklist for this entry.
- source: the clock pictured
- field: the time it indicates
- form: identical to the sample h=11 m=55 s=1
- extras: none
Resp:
h=1 m=18 s=3
